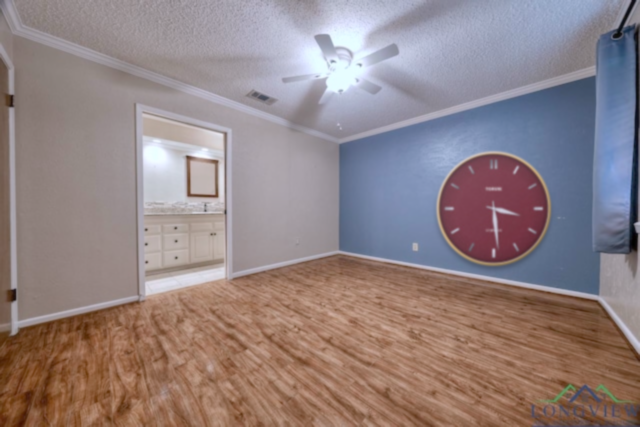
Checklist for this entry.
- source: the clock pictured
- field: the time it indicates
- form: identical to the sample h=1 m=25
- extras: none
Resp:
h=3 m=29
